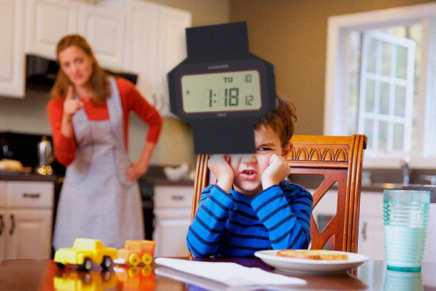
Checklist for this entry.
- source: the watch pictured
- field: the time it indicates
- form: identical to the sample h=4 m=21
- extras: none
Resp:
h=1 m=18
